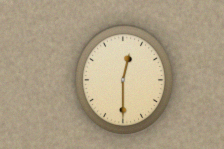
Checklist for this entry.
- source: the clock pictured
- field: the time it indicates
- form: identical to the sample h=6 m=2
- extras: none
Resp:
h=12 m=30
